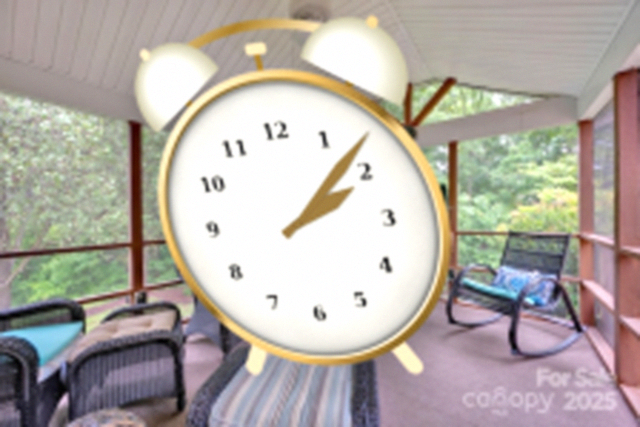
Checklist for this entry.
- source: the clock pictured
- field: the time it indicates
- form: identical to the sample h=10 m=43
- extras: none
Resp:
h=2 m=8
